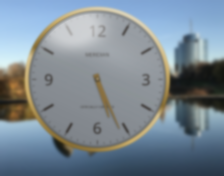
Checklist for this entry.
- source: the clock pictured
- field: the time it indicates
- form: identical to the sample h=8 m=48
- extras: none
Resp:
h=5 m=26
